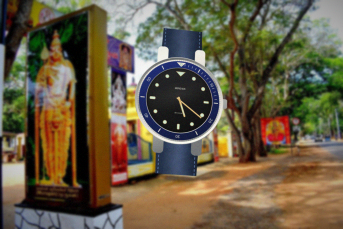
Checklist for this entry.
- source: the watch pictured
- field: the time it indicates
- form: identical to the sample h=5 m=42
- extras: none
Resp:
h=5 m=21
